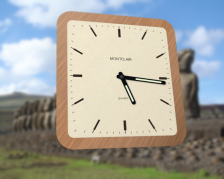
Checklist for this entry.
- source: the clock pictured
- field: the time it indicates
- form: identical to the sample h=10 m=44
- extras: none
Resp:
h=5 m=16
